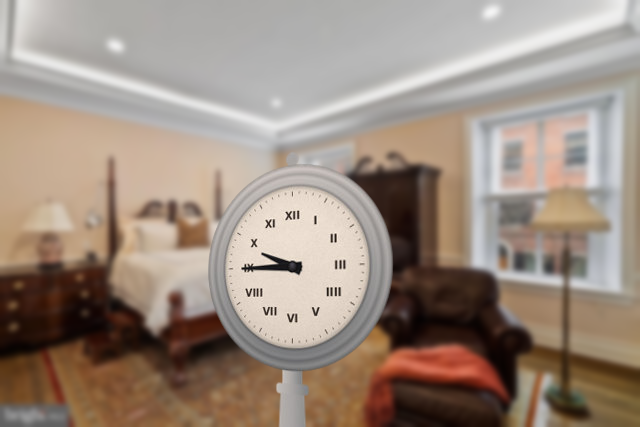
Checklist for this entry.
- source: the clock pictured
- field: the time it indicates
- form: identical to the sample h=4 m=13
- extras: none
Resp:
h=9 m=45
